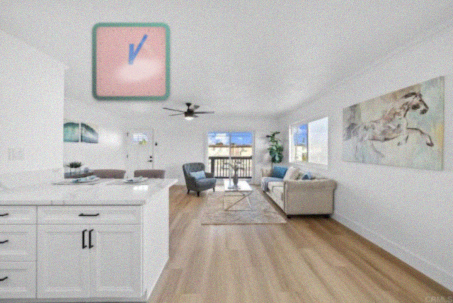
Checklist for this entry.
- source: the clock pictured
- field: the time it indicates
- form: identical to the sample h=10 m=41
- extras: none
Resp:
h=12 m=5
